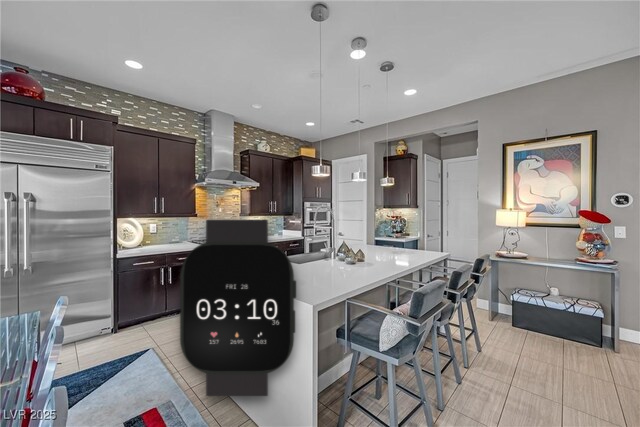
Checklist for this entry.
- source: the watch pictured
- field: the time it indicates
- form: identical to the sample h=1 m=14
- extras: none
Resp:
h=3 m=10
